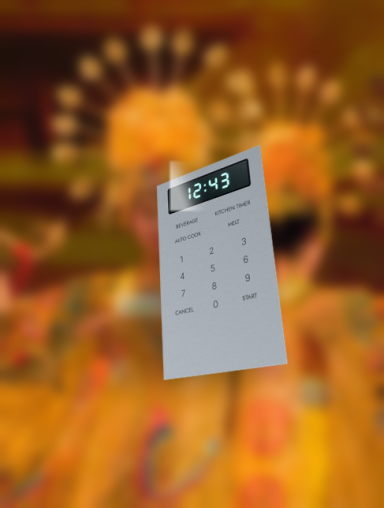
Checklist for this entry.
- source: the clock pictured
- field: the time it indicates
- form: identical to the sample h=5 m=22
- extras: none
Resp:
h=12 m=43
